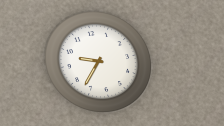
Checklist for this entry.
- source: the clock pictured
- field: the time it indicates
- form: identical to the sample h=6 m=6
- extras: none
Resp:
h=9 m=37
